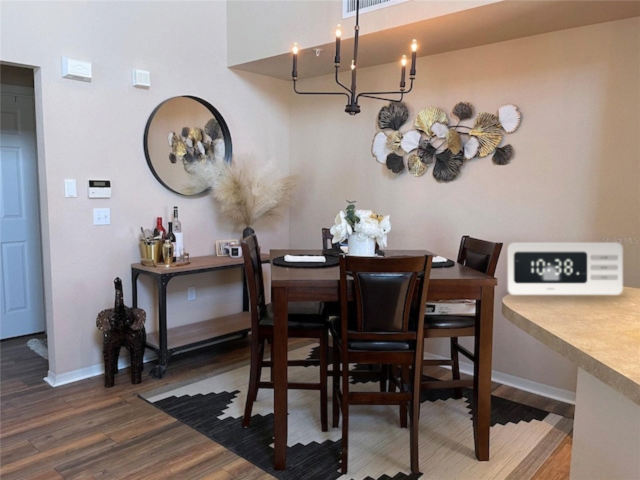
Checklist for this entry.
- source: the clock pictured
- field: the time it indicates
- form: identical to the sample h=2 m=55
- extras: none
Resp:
h=10 m=38
